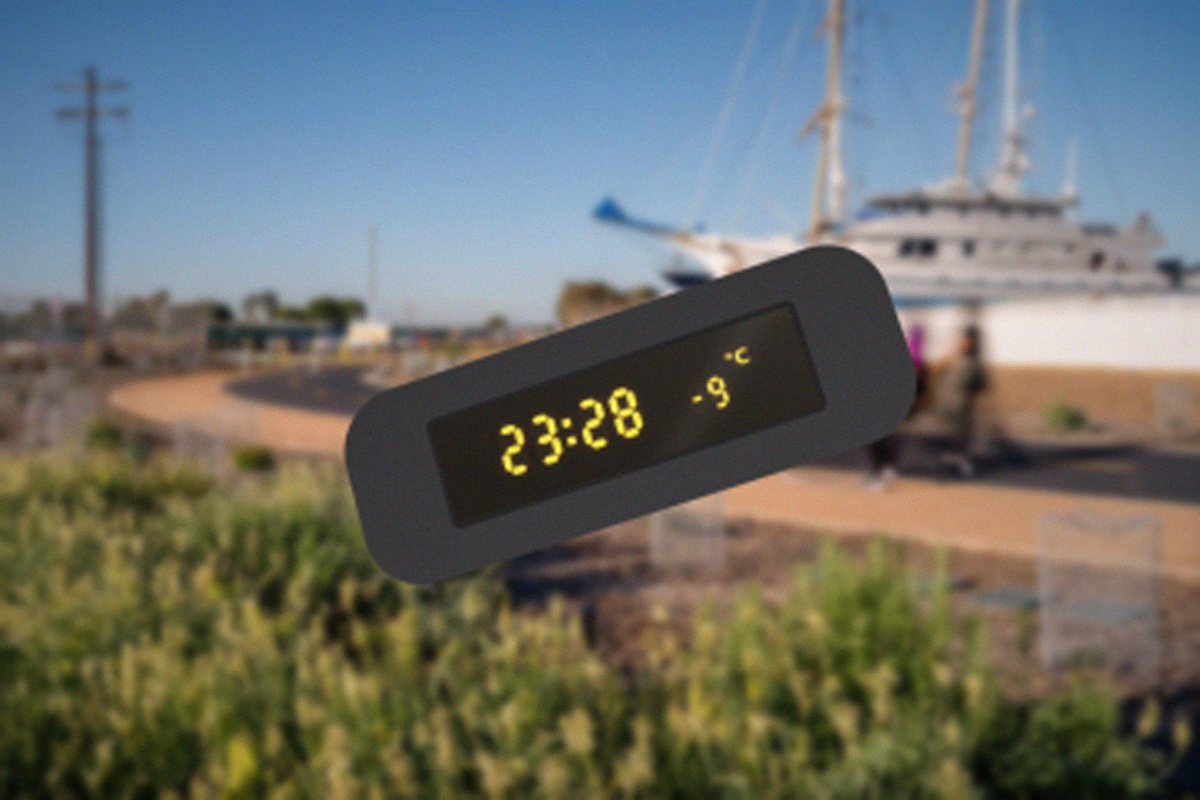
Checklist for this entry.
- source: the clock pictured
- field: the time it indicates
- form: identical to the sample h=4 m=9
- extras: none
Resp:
h=23 m=28
